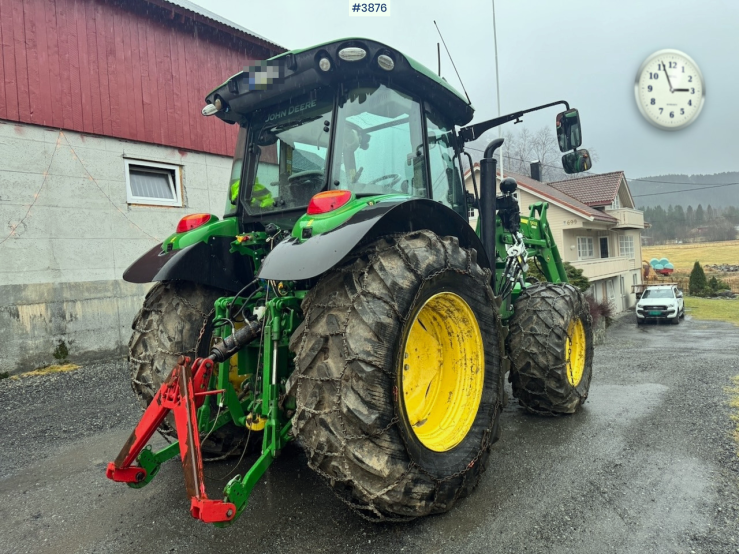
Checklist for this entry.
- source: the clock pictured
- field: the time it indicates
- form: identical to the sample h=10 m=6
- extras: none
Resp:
h=2 m=56
